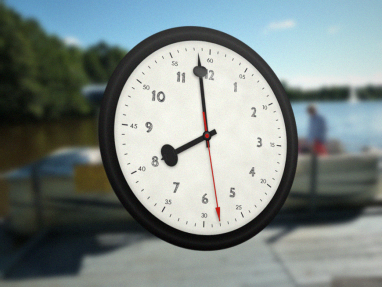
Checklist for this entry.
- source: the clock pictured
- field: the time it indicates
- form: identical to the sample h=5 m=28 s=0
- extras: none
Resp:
h=7 m=58 s=28
